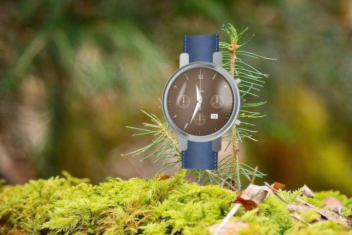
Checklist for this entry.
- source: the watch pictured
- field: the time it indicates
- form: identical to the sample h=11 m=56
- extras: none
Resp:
h=11 m=34
